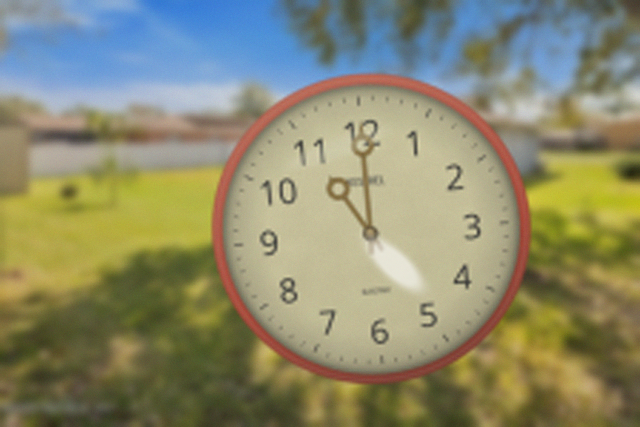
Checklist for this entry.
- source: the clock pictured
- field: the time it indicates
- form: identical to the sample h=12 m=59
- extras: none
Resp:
h=11 m=0
